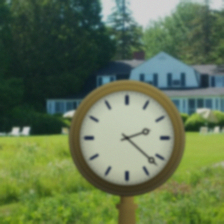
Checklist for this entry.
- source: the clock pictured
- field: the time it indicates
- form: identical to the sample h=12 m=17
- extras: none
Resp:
h=2 m=22
